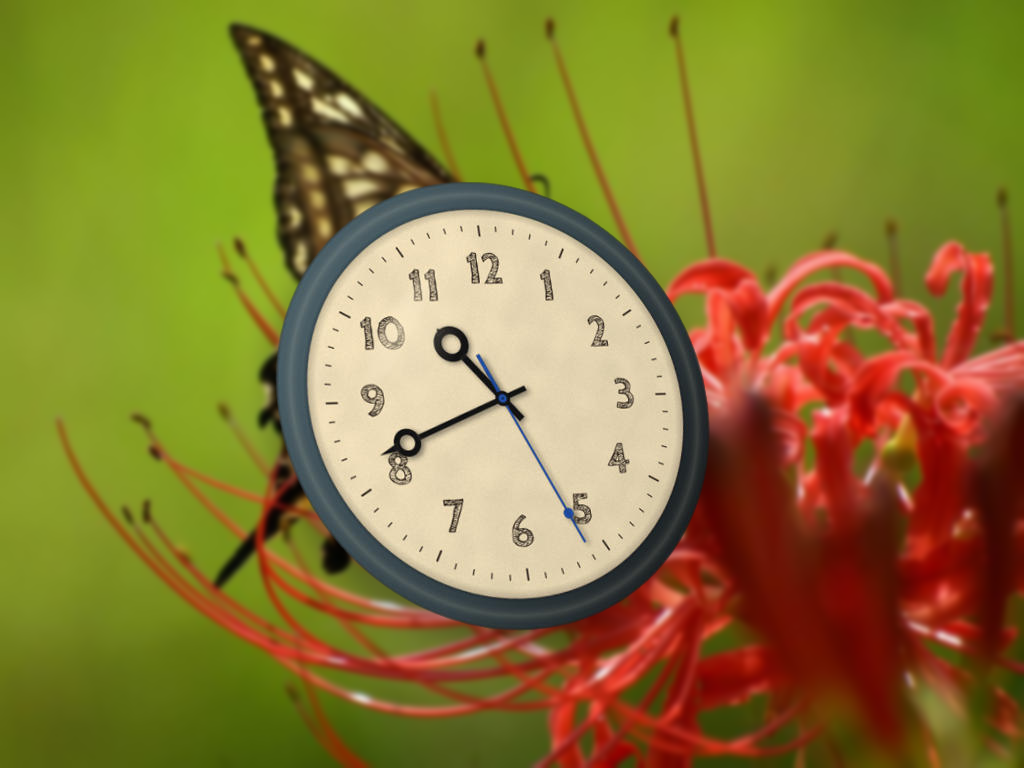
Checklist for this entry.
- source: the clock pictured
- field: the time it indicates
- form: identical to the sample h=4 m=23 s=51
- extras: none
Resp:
h=10 m=41 s=26
